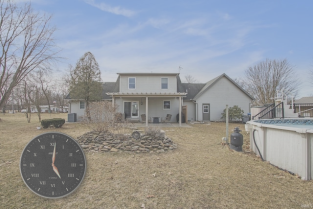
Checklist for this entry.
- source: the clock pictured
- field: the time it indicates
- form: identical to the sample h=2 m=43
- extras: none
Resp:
h=5 m=1
